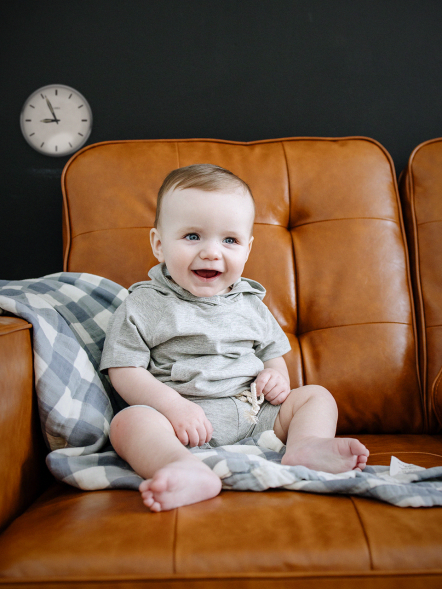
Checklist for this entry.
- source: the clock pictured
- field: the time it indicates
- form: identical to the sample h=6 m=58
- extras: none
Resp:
h=8 m=56
